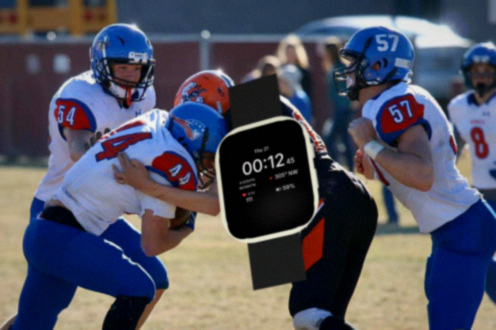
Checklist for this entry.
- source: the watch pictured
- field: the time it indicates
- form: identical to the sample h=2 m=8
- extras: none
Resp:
h=0 m=12
